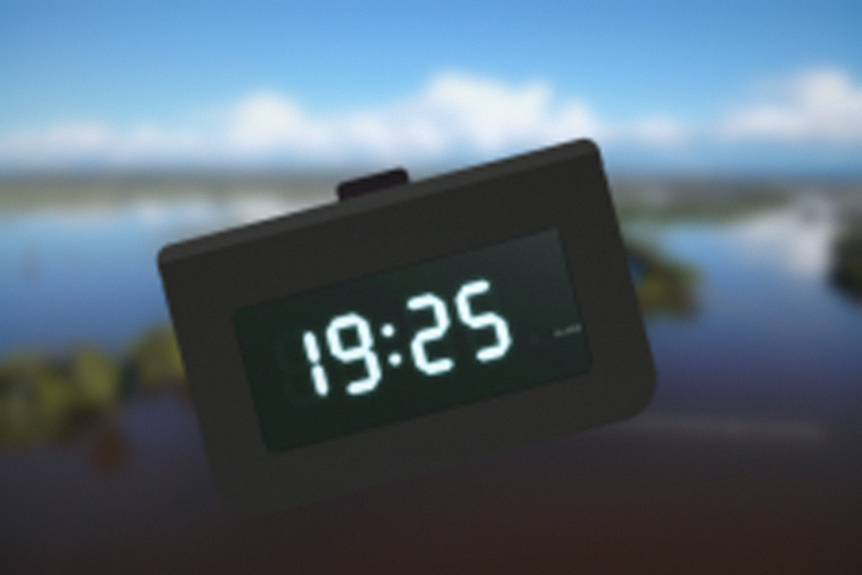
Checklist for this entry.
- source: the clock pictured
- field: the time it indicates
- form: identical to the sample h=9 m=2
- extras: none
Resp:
h=19 m=25
